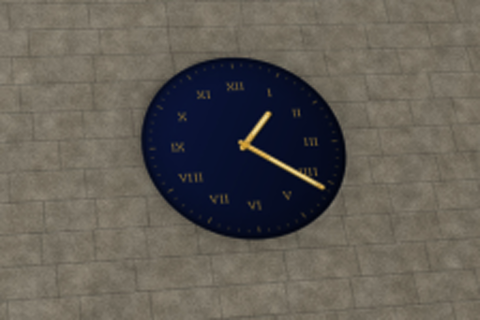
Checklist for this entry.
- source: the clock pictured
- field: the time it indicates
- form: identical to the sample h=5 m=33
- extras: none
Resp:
h=1 m=21
